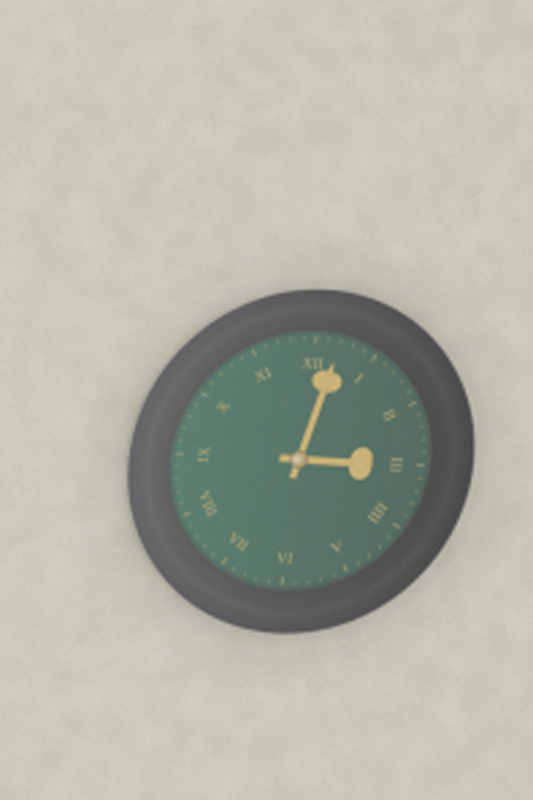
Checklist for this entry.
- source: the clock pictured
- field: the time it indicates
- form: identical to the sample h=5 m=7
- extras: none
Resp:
h=3 m=2
